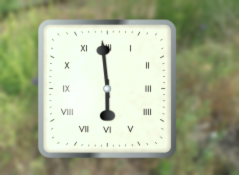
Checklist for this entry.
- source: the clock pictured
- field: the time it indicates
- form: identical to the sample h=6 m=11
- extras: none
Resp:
h=5 m=59
